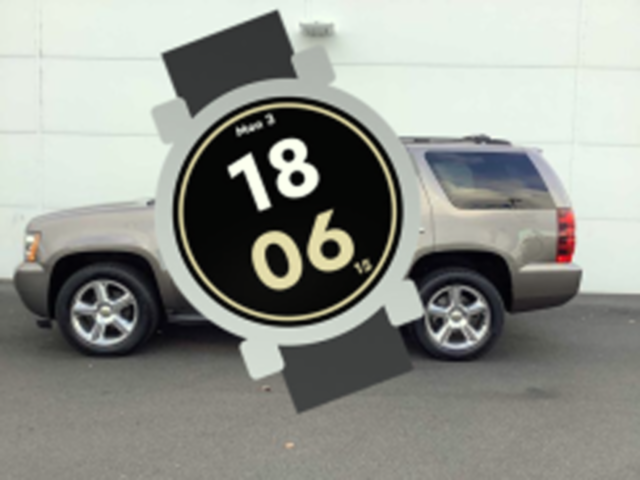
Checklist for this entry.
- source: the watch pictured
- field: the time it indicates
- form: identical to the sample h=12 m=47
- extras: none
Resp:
h=18 m=6
